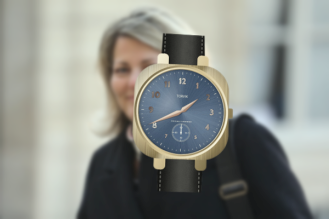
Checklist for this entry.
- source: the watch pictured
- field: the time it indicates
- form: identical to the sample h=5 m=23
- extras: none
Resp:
h=1 m=41
